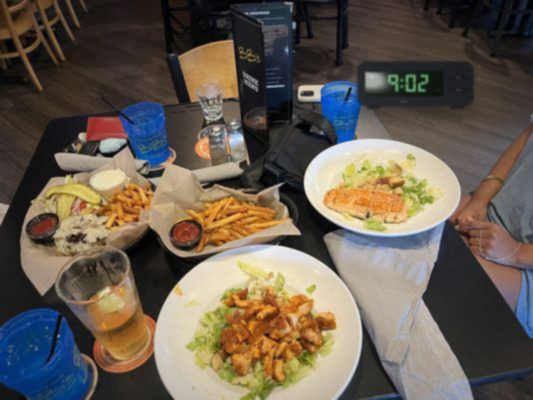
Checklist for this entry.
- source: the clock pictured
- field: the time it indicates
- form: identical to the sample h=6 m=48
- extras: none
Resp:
h=9 m=2
